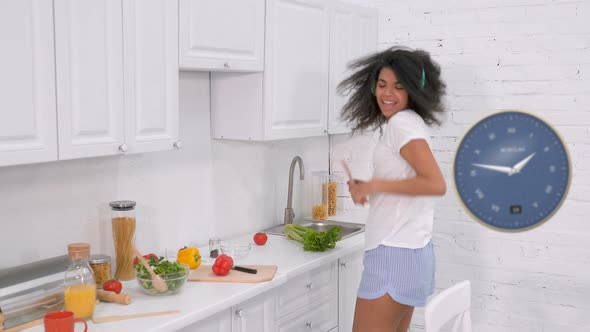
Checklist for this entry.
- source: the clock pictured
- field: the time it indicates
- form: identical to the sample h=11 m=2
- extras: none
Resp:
h=1 m=47
